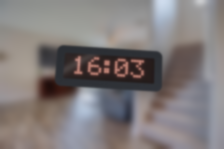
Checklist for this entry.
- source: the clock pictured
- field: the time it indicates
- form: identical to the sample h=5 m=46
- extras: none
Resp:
h=16 m=3
